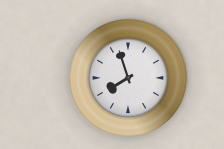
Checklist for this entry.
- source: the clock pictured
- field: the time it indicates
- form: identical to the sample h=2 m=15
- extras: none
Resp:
h=7 m=57
